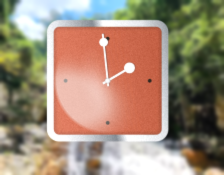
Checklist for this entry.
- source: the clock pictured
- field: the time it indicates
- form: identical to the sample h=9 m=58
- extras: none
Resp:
h=1 m=59
